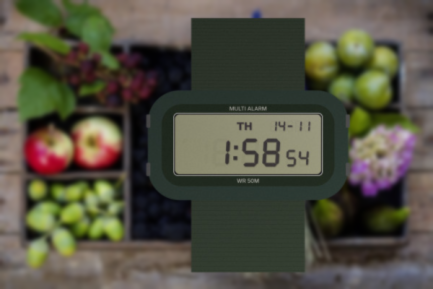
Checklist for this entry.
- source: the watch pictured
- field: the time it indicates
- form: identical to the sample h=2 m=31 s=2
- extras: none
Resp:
h=1 m=58 s=54
